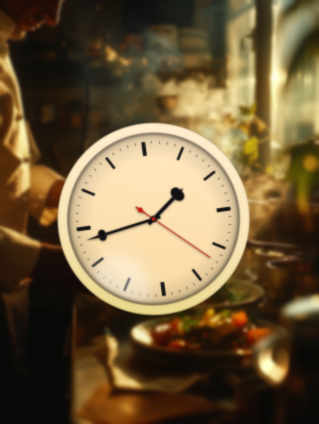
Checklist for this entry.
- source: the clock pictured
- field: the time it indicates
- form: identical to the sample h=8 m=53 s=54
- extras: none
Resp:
h=1 m=43 s=22
